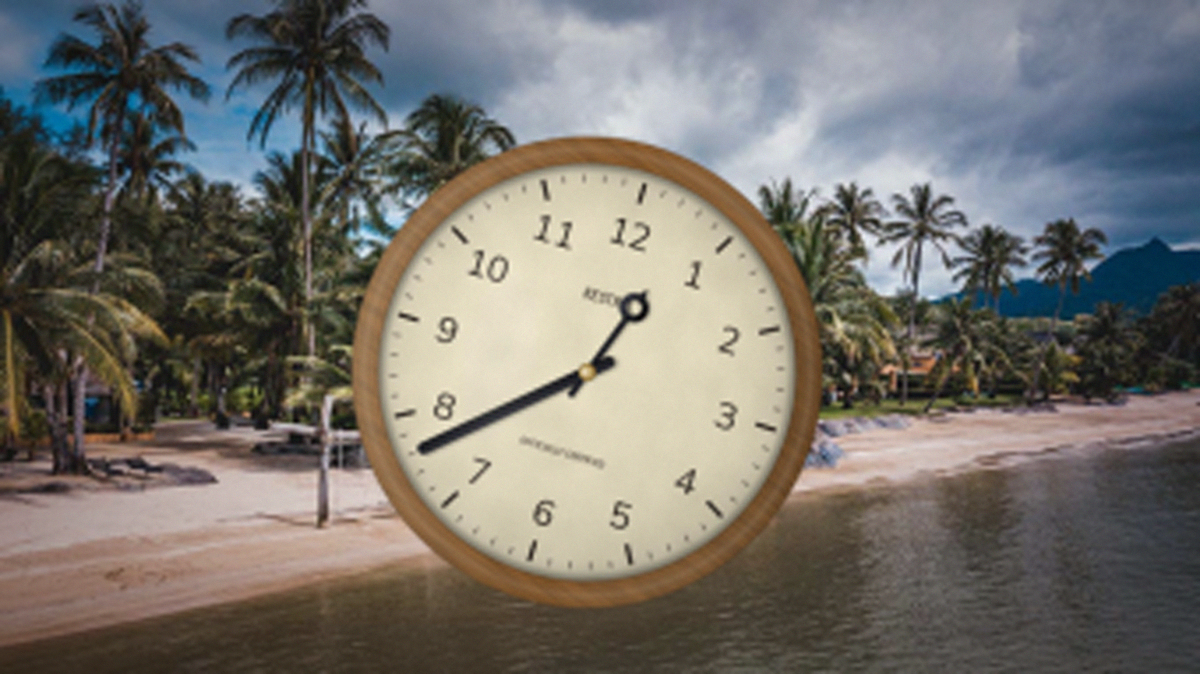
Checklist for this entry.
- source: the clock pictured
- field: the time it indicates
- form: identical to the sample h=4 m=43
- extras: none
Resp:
h=12 m=38
